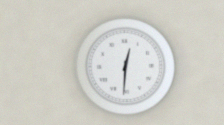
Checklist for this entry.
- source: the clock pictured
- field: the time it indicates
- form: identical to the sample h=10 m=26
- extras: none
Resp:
h=12 m=31
